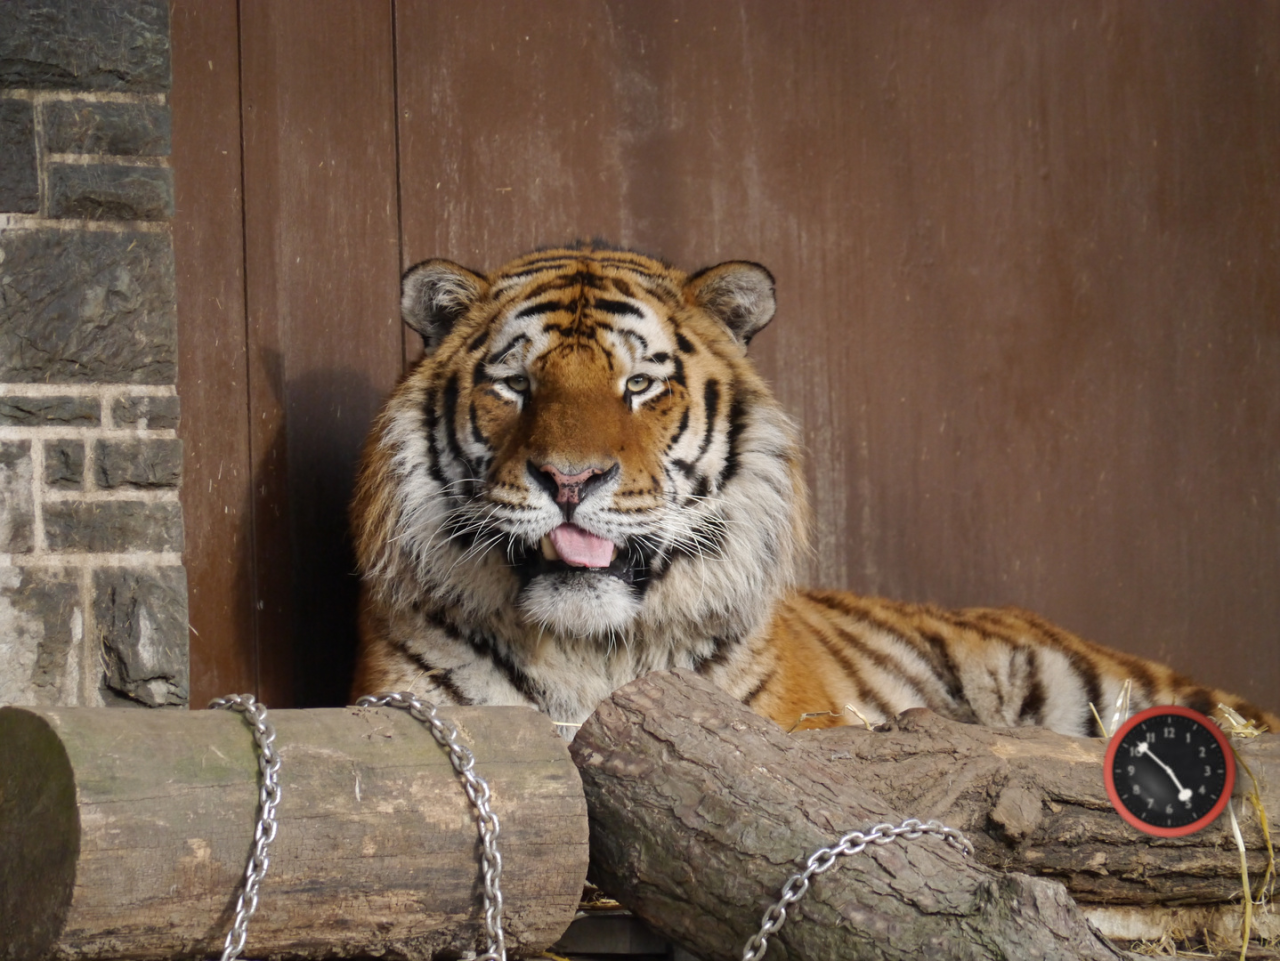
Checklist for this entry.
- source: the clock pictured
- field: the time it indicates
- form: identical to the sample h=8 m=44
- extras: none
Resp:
h=4 m=52
